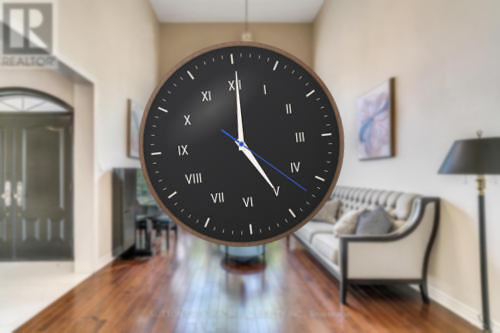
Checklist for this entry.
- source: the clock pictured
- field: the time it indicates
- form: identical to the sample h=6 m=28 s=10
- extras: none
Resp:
h=5 m=0 s=22
